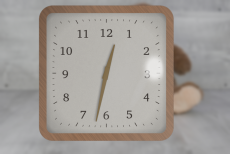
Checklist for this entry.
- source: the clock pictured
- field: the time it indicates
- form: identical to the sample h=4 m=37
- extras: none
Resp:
h=12 m=32
